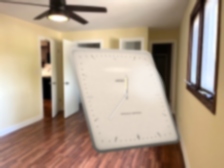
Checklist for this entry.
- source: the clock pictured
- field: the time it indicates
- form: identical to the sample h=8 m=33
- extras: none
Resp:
h=12 m=38
